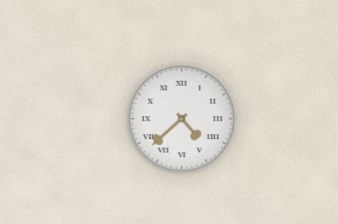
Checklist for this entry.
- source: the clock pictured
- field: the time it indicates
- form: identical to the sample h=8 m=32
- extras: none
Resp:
h=4 m=38
